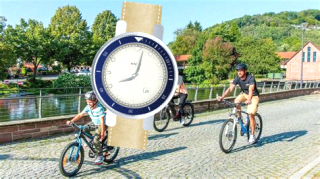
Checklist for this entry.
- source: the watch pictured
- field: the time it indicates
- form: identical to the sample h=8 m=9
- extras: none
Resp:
h=8 m=2
